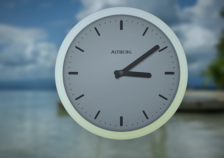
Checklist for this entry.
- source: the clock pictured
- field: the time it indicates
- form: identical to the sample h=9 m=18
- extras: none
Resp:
h=3 m=9
